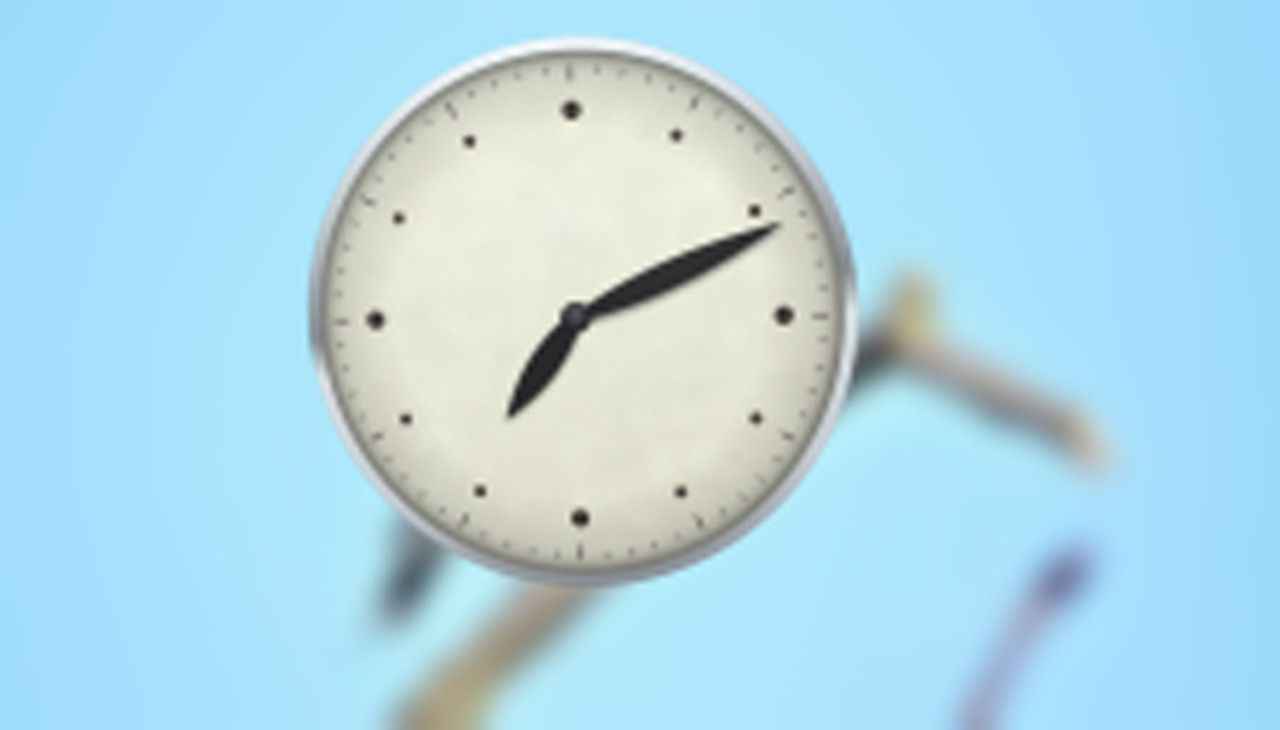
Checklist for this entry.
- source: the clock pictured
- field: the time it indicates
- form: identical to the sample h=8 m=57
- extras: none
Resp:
h=7 m=11
